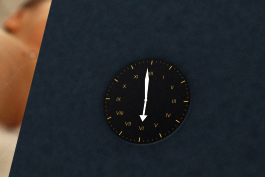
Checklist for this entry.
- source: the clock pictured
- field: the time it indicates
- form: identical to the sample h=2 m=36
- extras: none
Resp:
h=5 m=59
